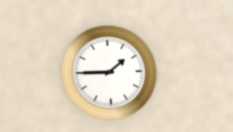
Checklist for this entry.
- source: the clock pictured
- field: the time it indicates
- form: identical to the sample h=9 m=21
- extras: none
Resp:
h=1 m=45
